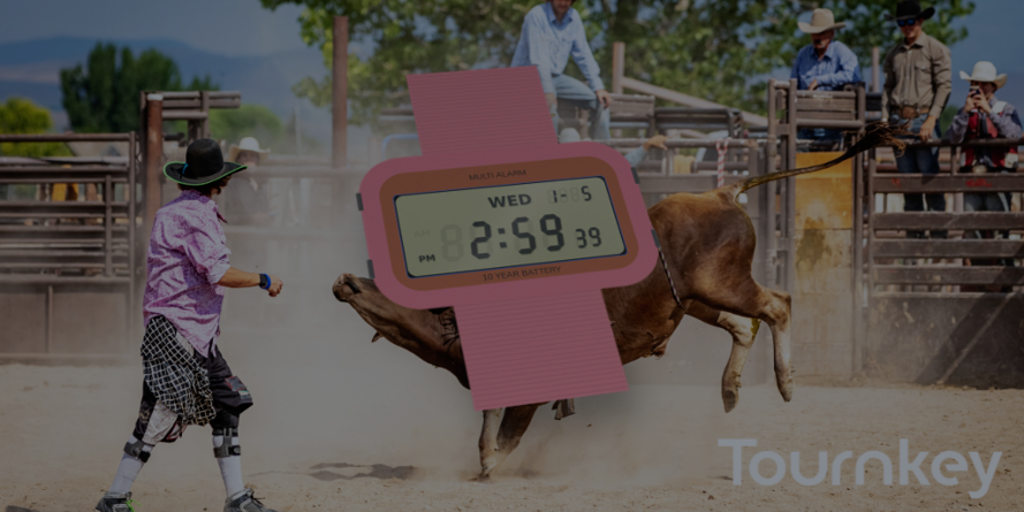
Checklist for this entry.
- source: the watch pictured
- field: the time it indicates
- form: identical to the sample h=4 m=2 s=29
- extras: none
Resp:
h=2 m=59 s=39
